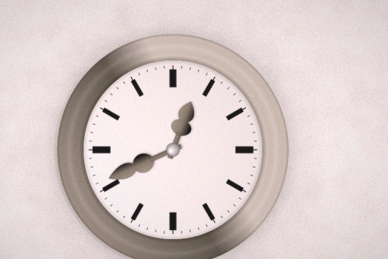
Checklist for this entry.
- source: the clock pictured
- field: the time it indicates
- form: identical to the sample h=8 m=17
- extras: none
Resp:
h=12 m=41
